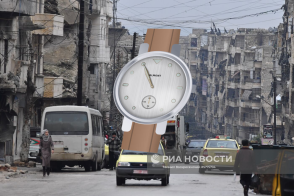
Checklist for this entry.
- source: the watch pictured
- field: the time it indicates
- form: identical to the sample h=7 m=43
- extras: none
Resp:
h=10 m=55
